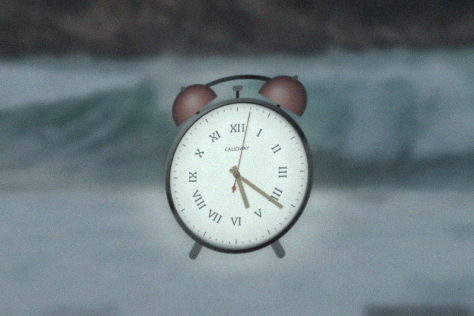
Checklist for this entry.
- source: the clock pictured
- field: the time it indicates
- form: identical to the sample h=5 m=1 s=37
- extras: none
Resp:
h=5 m=21 s=2
